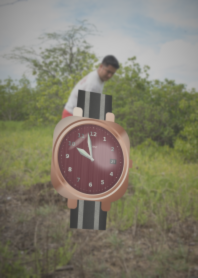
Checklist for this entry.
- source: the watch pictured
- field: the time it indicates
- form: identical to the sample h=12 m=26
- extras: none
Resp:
h=9 m=58
